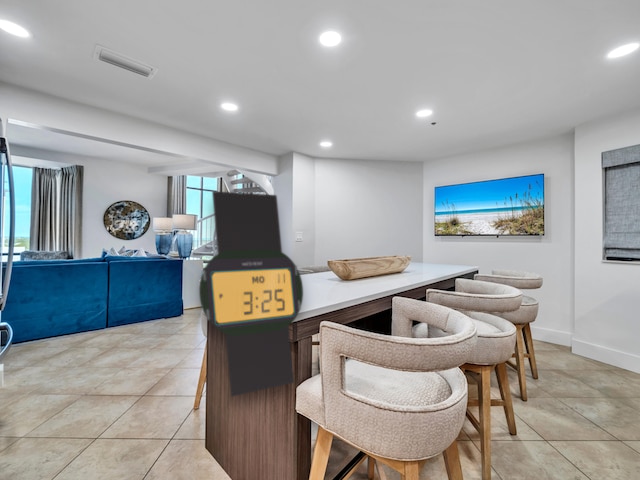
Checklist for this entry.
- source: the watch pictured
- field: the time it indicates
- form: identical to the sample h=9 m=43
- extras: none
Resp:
h=3 m=25
